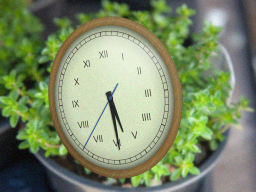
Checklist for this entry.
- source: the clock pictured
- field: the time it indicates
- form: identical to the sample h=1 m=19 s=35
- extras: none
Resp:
h=5 m=29 s=37
